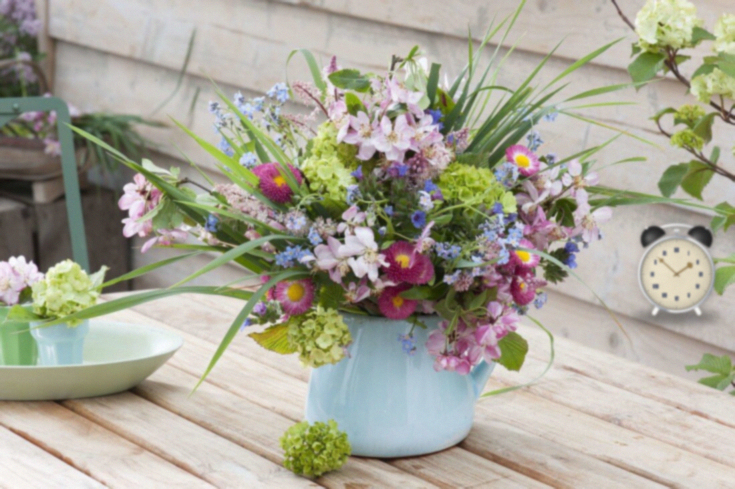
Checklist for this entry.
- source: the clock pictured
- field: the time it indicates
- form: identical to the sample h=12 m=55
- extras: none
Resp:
h=1 m=52
